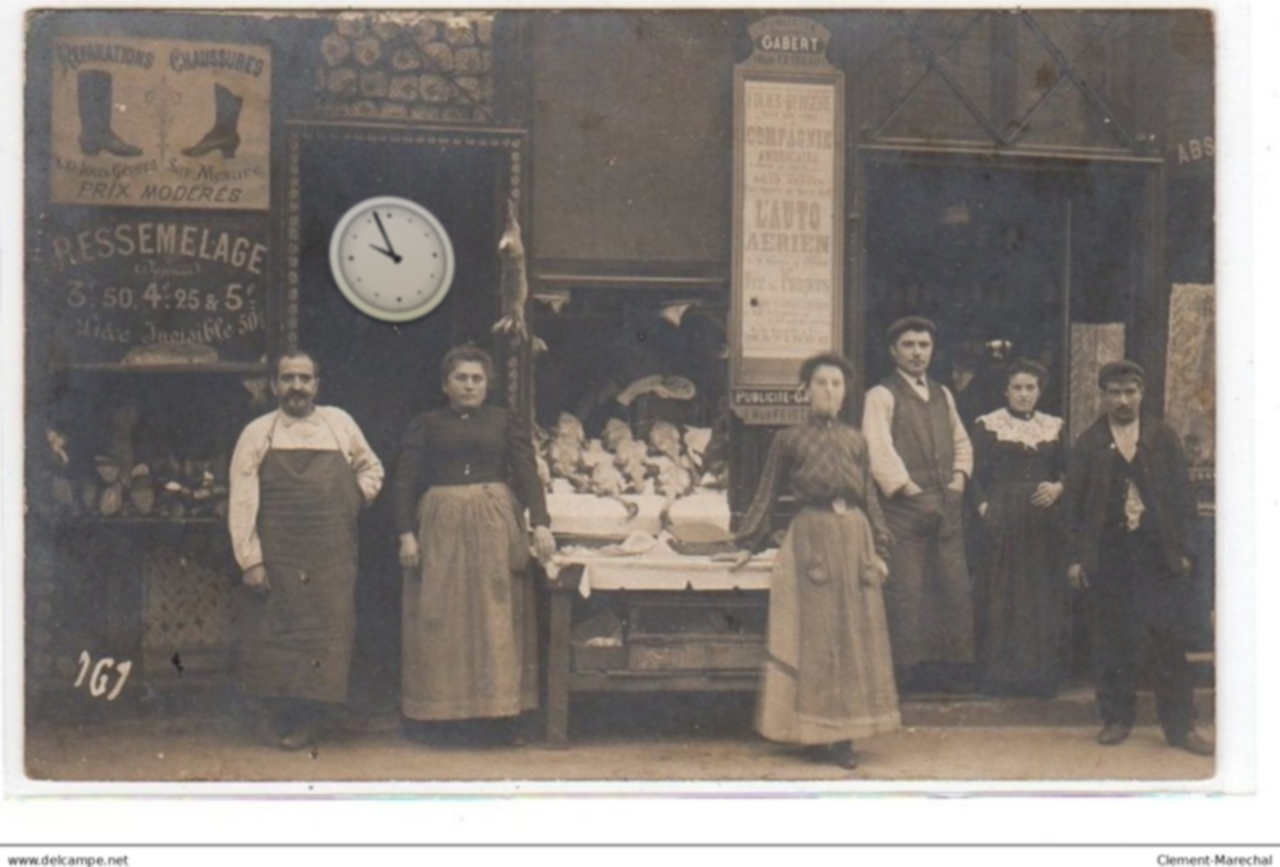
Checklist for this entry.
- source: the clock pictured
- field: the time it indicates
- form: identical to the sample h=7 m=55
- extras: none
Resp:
h=9 m=57
